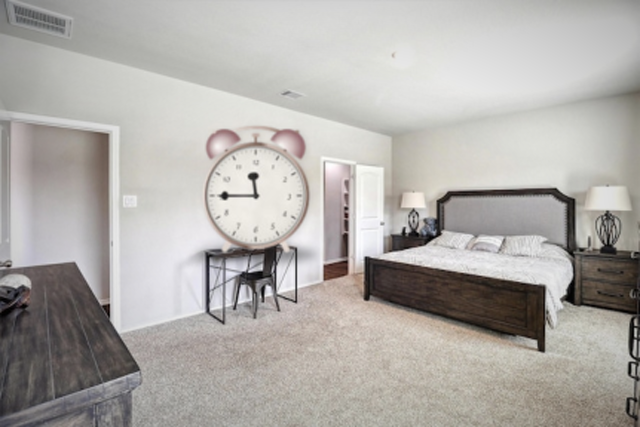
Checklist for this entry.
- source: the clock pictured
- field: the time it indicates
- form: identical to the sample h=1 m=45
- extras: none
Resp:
h=11 m=45
